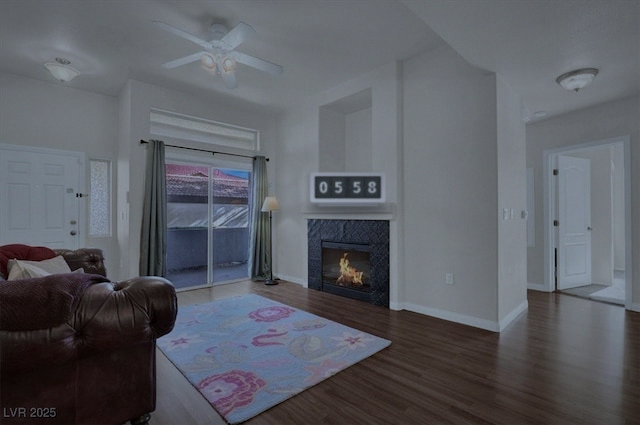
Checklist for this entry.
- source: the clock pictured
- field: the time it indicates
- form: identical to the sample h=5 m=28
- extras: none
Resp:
h=5 m=58
